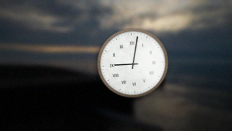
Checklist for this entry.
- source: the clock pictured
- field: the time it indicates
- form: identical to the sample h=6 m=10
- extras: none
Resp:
h=9 m=2
